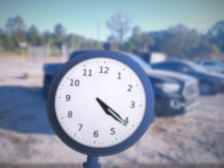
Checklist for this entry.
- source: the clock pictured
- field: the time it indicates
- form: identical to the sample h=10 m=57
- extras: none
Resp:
h=4 m=21
